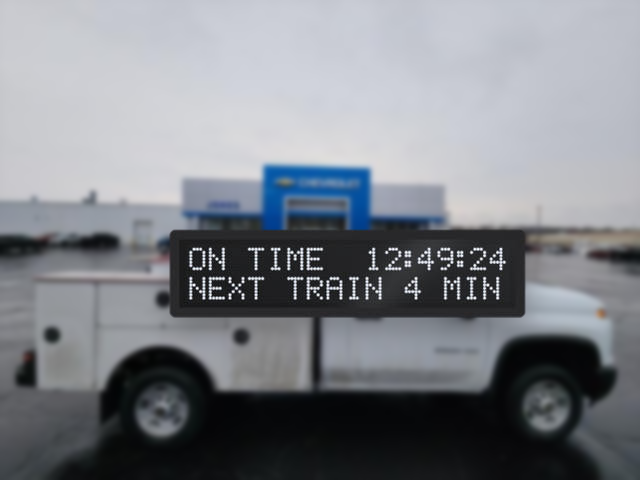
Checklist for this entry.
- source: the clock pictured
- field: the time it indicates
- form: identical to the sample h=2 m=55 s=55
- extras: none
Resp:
h=12 m=49 s=24
